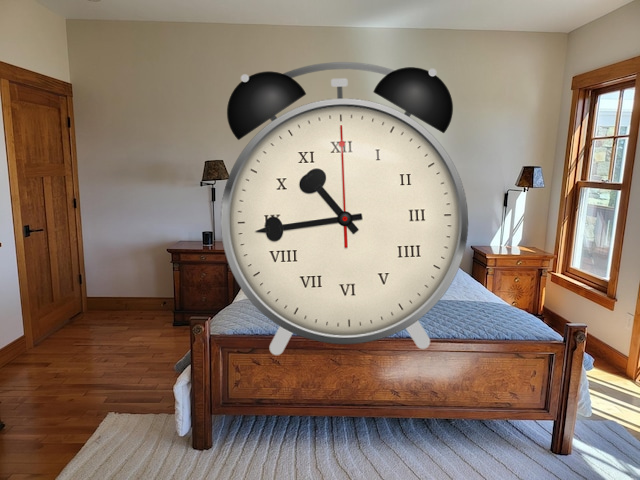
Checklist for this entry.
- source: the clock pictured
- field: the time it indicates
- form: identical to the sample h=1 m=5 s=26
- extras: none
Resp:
h=10 m=44 s=0
